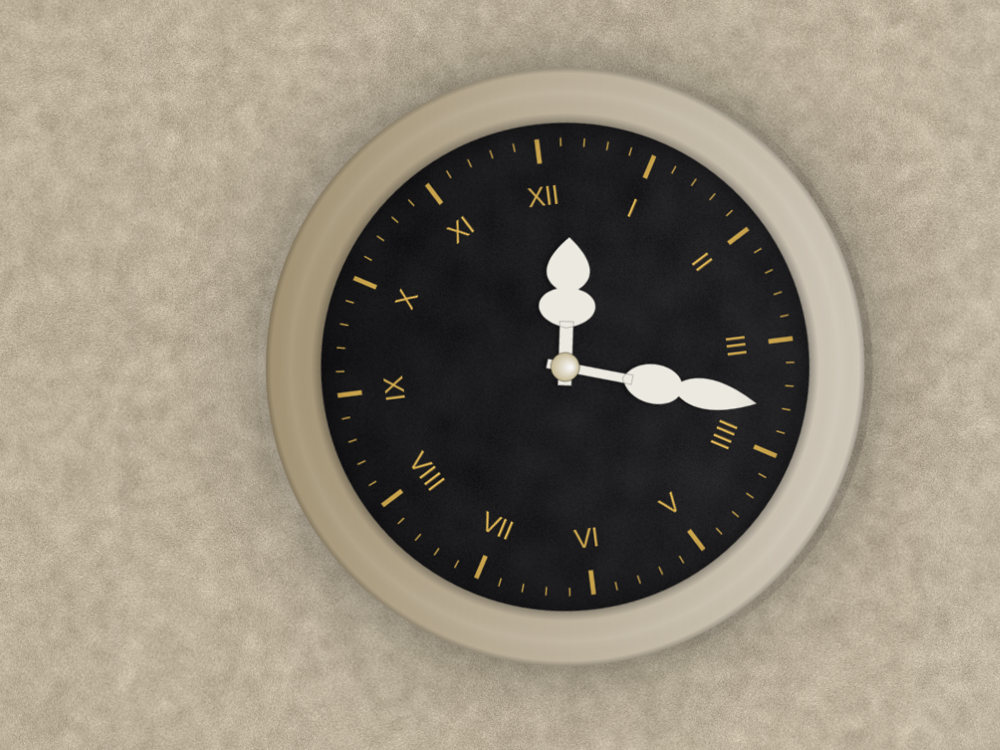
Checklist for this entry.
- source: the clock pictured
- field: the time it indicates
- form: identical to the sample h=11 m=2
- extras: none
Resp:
h=12 m=18
